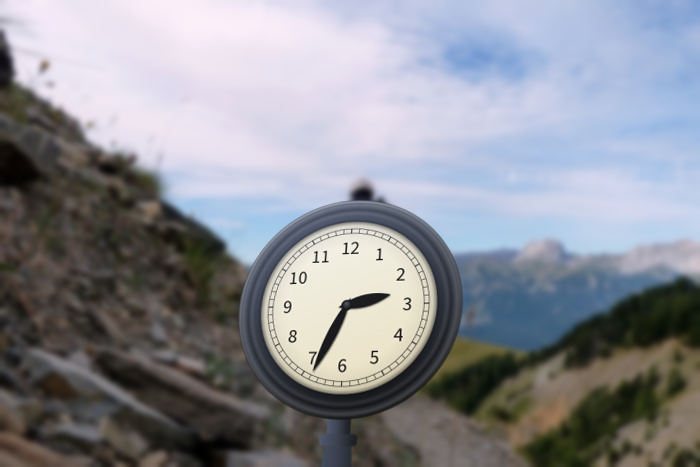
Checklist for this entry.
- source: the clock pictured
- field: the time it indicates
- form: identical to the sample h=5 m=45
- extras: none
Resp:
h=2 m=34
